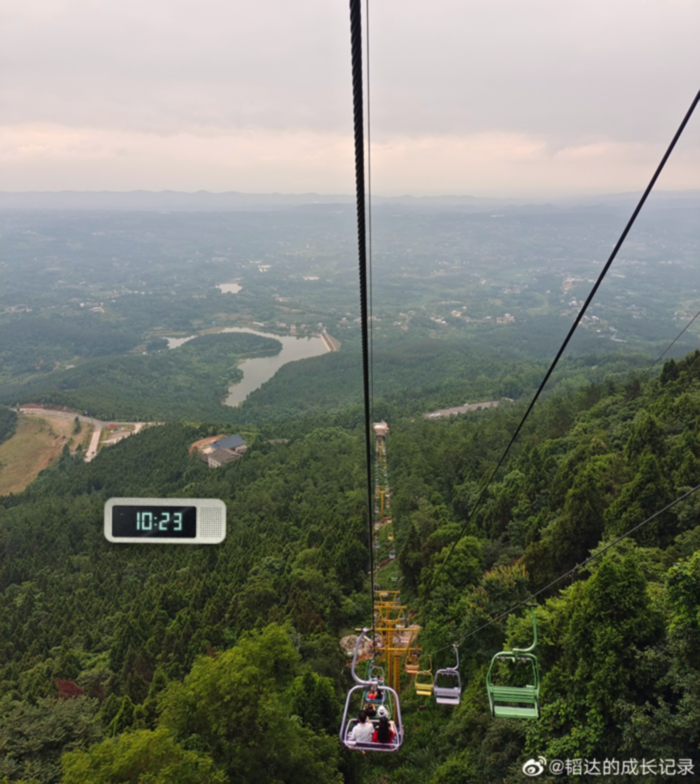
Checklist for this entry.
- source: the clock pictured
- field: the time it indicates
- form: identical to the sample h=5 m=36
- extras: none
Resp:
h=10 m=23
